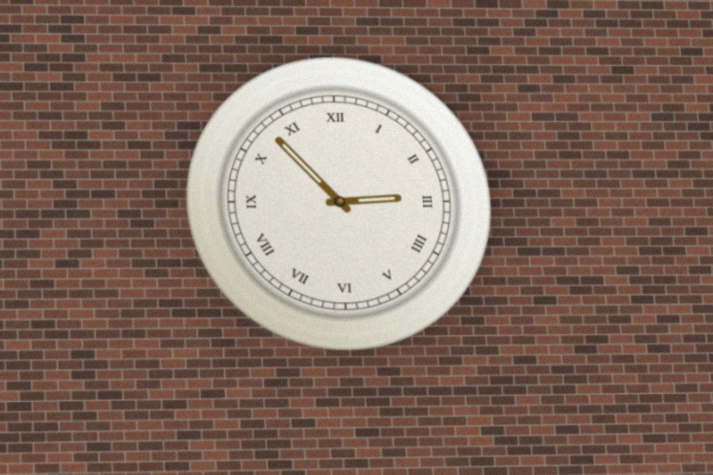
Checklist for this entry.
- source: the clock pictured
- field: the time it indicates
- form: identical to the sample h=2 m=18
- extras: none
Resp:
h=2 m=53
